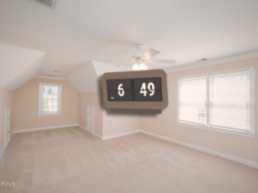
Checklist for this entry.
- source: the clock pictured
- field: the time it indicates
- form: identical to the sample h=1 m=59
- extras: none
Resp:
h=6 m=49
